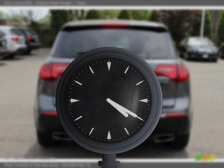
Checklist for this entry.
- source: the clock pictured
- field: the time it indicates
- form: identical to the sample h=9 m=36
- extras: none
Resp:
h=4 m=20
